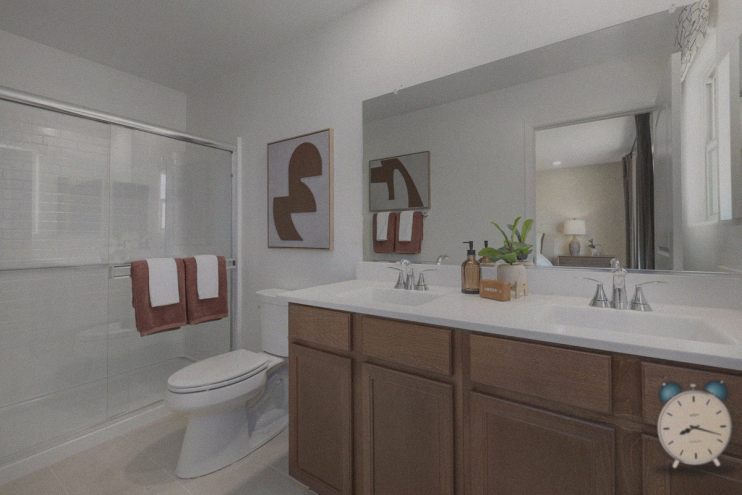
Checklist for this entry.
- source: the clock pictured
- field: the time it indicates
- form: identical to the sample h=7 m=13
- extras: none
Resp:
h=8 m=18
